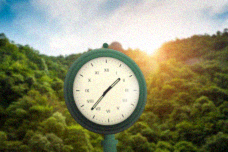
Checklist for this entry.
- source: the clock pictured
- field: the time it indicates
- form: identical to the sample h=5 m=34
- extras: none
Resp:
h=1 m=37
